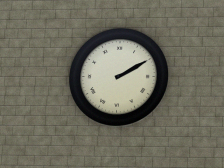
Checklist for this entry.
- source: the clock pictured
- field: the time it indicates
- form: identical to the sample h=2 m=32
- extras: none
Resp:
h=2 m=10
